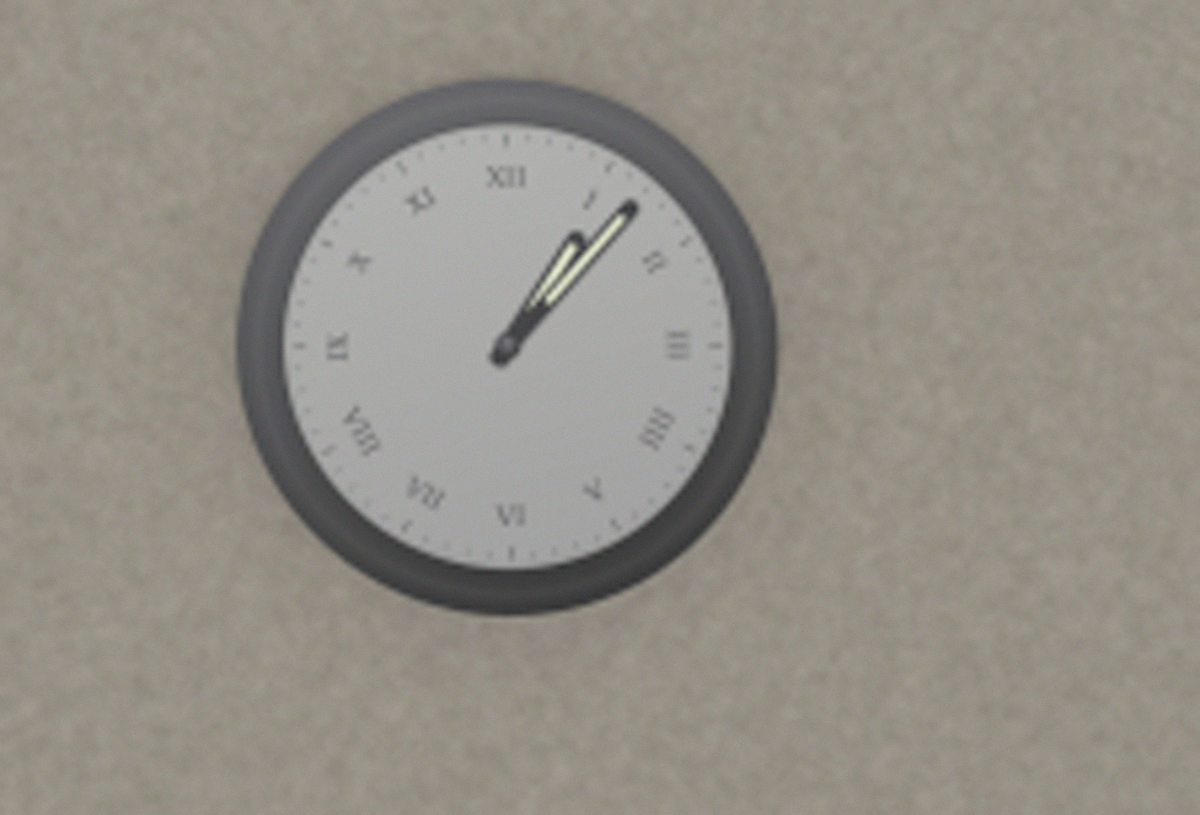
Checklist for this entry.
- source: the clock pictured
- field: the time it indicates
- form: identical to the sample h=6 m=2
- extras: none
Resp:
h=1 m=7
